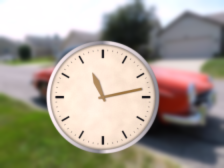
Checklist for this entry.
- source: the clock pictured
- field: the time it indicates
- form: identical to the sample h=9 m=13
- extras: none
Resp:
h=11 m=13
